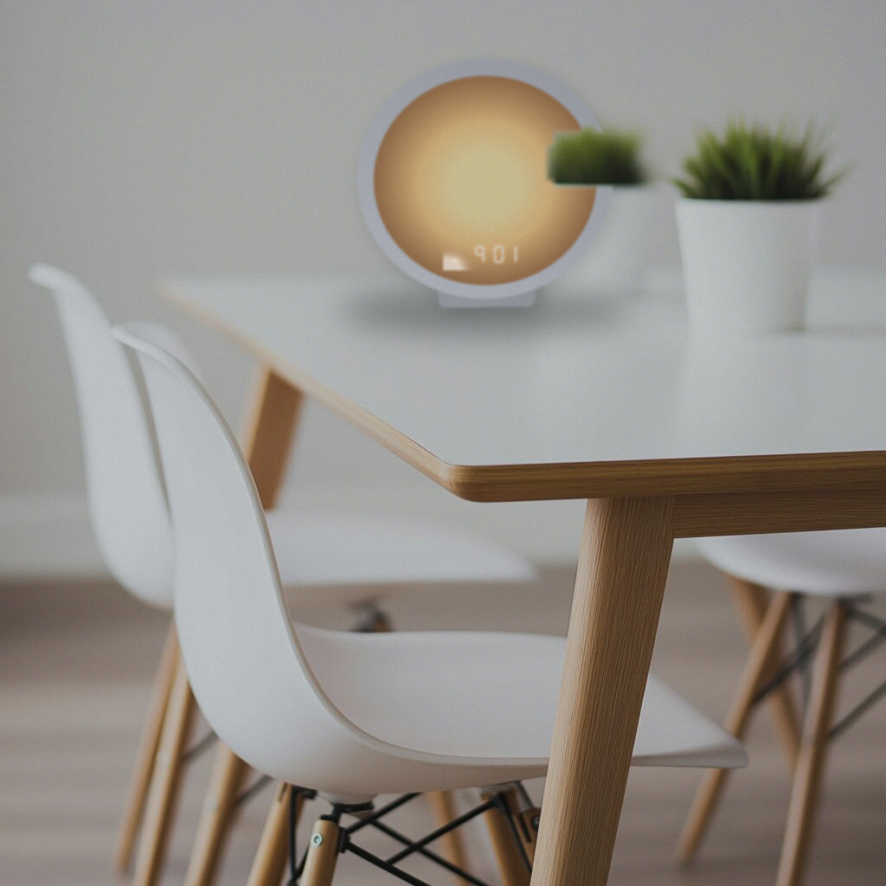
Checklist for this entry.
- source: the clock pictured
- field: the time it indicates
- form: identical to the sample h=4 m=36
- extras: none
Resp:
h=9 m=1
